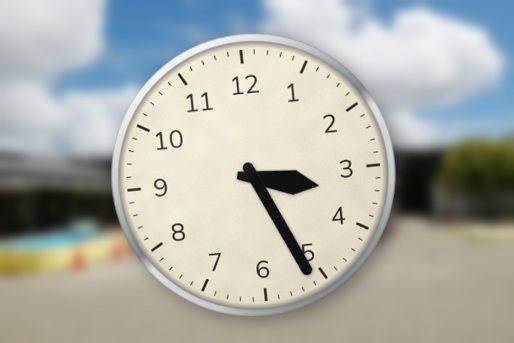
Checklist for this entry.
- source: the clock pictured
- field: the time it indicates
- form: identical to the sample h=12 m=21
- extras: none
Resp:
h=3 m=26
